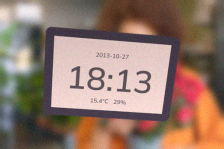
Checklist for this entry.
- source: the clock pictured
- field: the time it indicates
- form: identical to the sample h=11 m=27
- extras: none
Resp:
h=18 m=13
